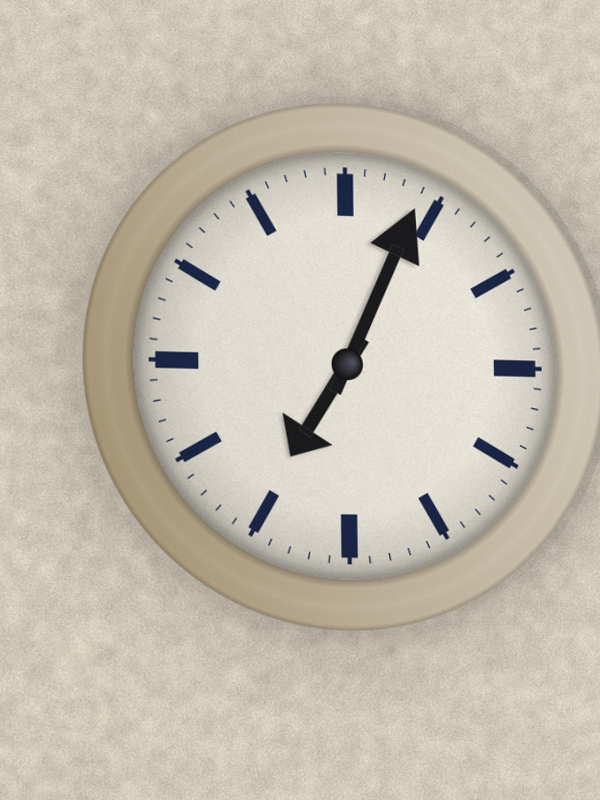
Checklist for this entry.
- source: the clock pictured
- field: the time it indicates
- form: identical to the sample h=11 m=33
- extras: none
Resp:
h=7 m=4
